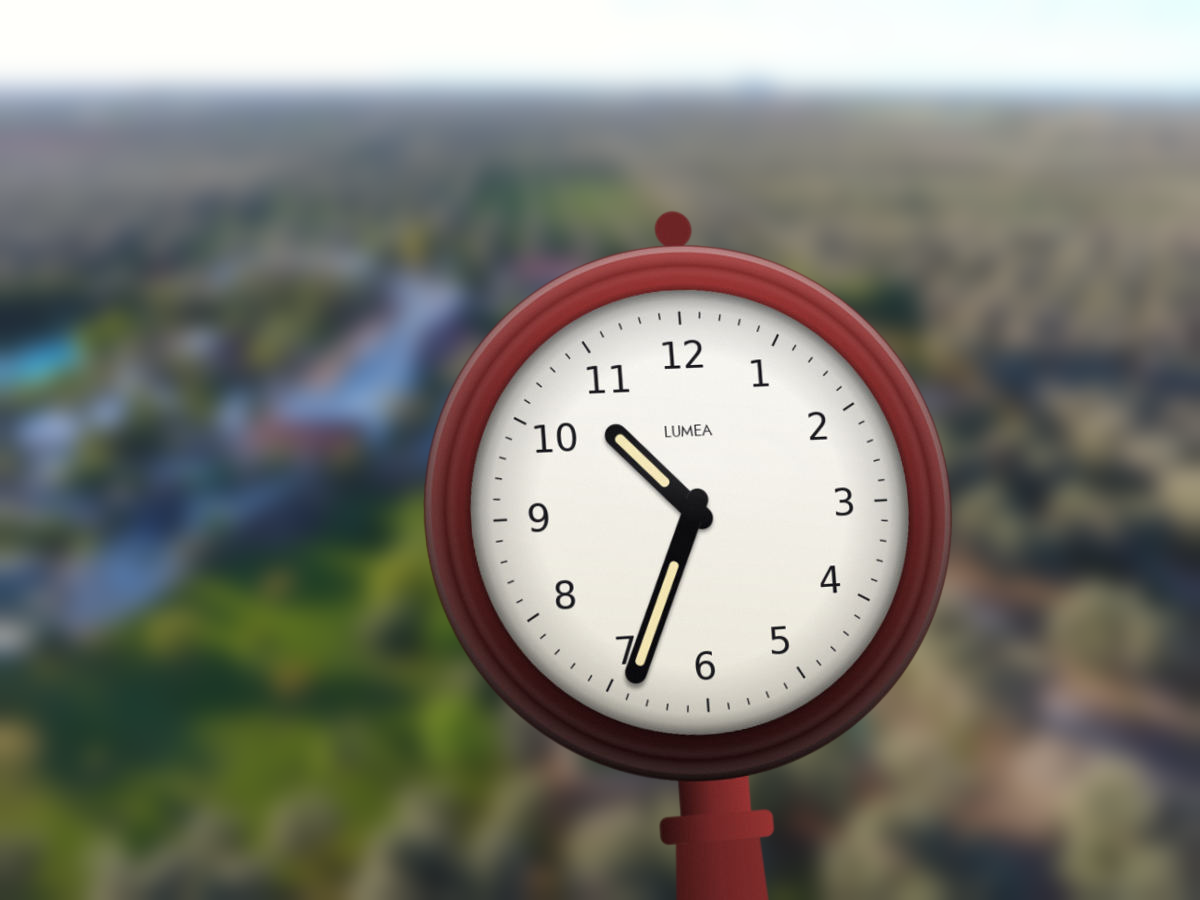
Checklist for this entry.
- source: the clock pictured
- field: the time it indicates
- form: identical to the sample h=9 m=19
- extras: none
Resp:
h=10 m=34
